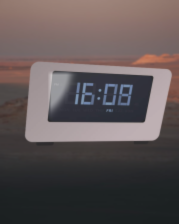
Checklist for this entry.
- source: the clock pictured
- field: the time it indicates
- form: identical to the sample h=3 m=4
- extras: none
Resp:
h=16 m=8
